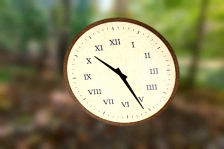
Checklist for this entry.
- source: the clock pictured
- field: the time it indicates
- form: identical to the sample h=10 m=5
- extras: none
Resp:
h=10 m=26
